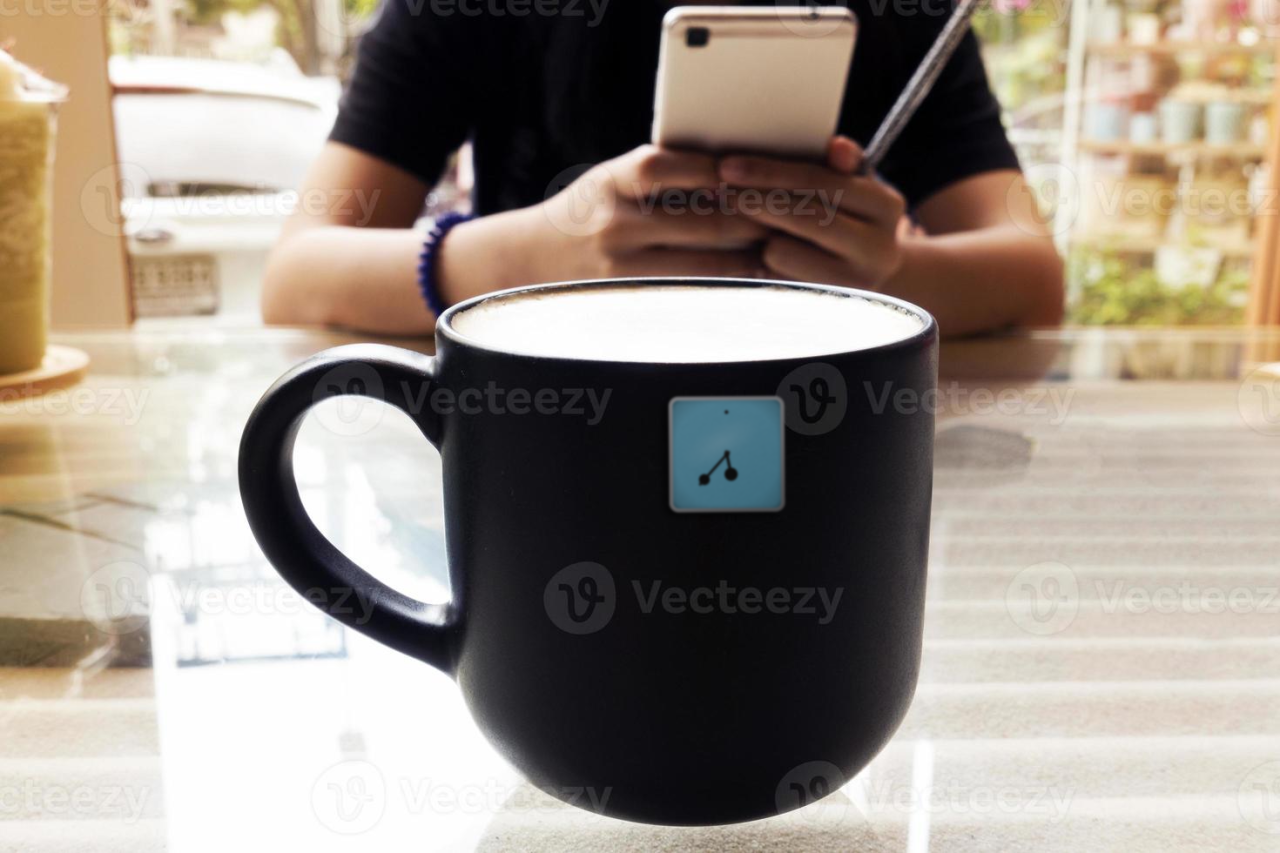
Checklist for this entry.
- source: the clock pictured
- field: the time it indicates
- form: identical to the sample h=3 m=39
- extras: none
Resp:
h=5 m=37
